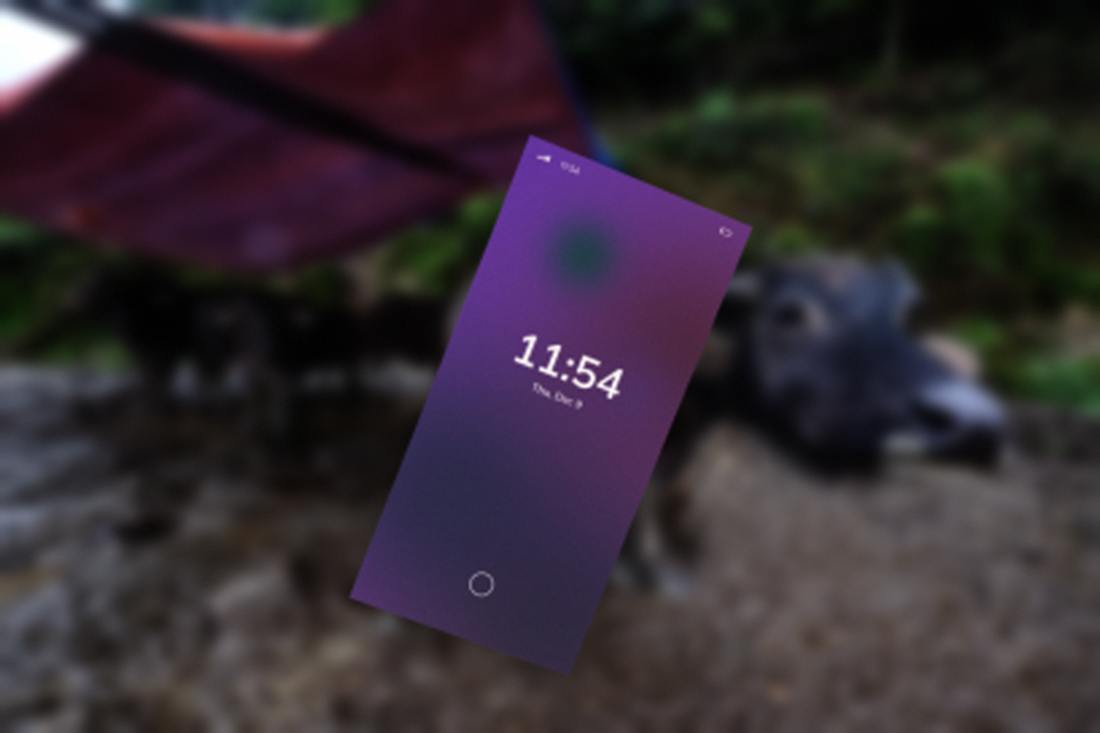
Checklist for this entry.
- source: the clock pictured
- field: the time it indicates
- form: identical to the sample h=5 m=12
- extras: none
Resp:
h=11 m=54
